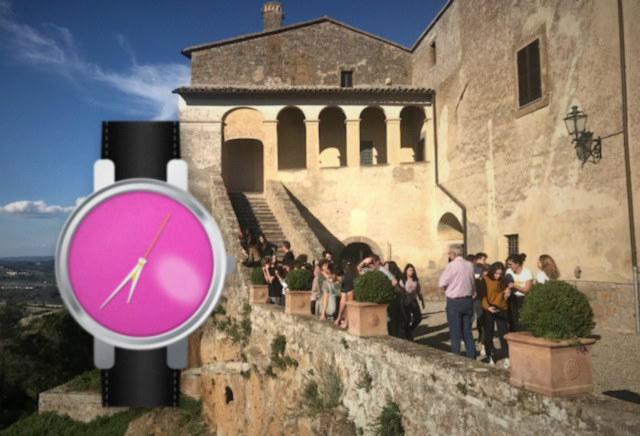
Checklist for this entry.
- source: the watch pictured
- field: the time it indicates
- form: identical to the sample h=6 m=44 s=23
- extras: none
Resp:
h=6 m=37 s=5
